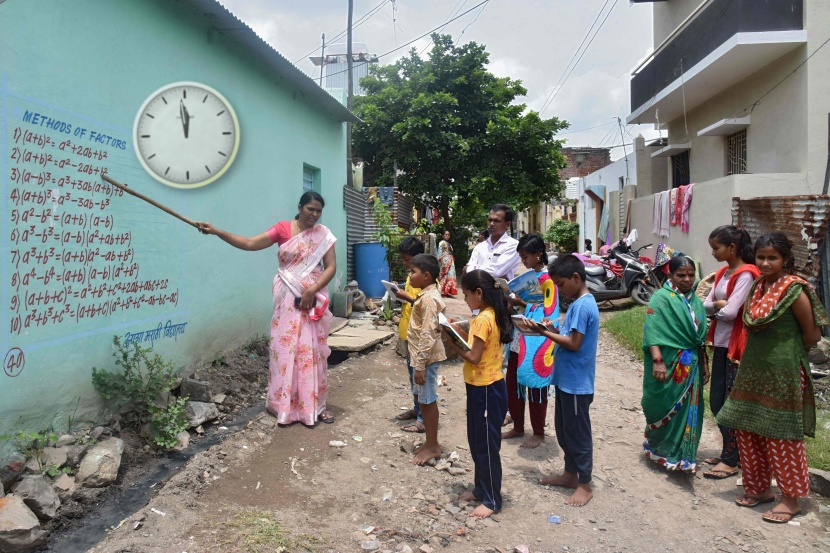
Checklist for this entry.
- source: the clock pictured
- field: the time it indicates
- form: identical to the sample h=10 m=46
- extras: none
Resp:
h=11 m=59
